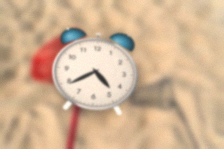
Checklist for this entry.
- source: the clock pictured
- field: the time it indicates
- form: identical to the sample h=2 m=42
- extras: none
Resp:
h=4 m=39
